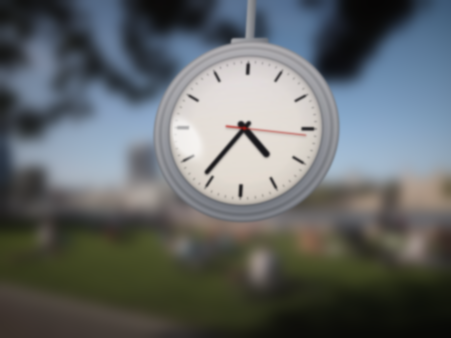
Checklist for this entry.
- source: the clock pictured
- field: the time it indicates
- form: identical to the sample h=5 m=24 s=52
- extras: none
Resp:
h=4 m=36 s=16
